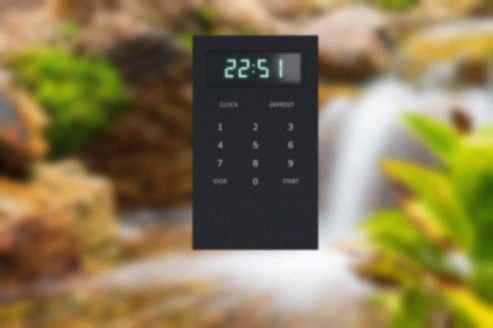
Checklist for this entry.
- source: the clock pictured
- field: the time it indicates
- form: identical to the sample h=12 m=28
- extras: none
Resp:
h=22 m=51
